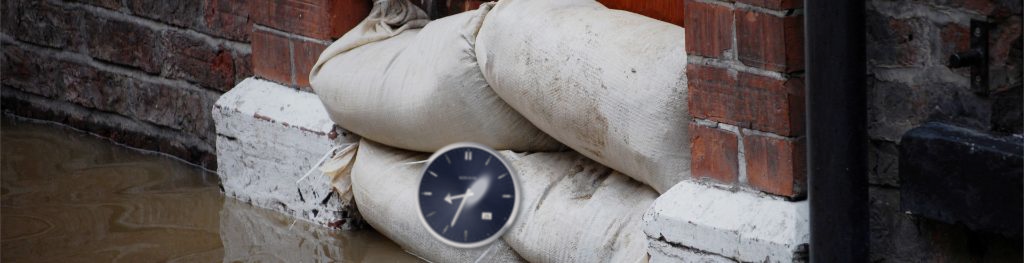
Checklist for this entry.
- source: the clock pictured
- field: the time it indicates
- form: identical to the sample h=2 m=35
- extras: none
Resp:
h=8 m=34
